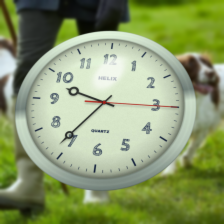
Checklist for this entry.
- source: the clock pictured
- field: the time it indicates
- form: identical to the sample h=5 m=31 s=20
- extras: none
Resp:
h=9 m=36 s=15
